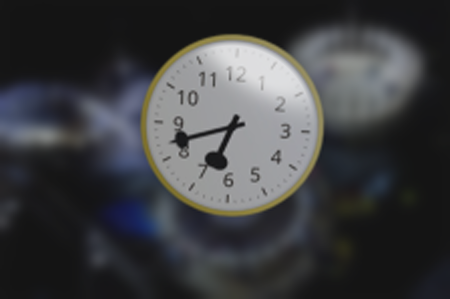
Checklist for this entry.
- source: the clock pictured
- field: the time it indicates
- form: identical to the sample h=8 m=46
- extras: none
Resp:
h=6 m=42
